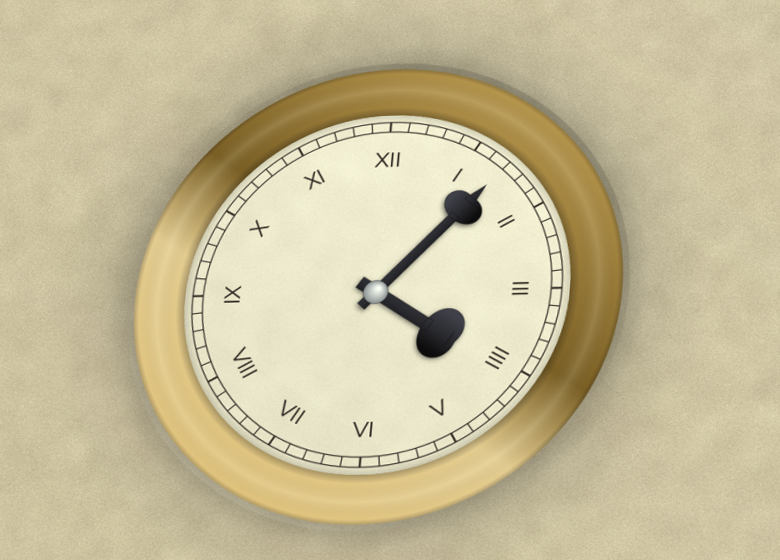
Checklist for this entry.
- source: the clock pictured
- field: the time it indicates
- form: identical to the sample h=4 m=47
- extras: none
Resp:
h=4 m=7
